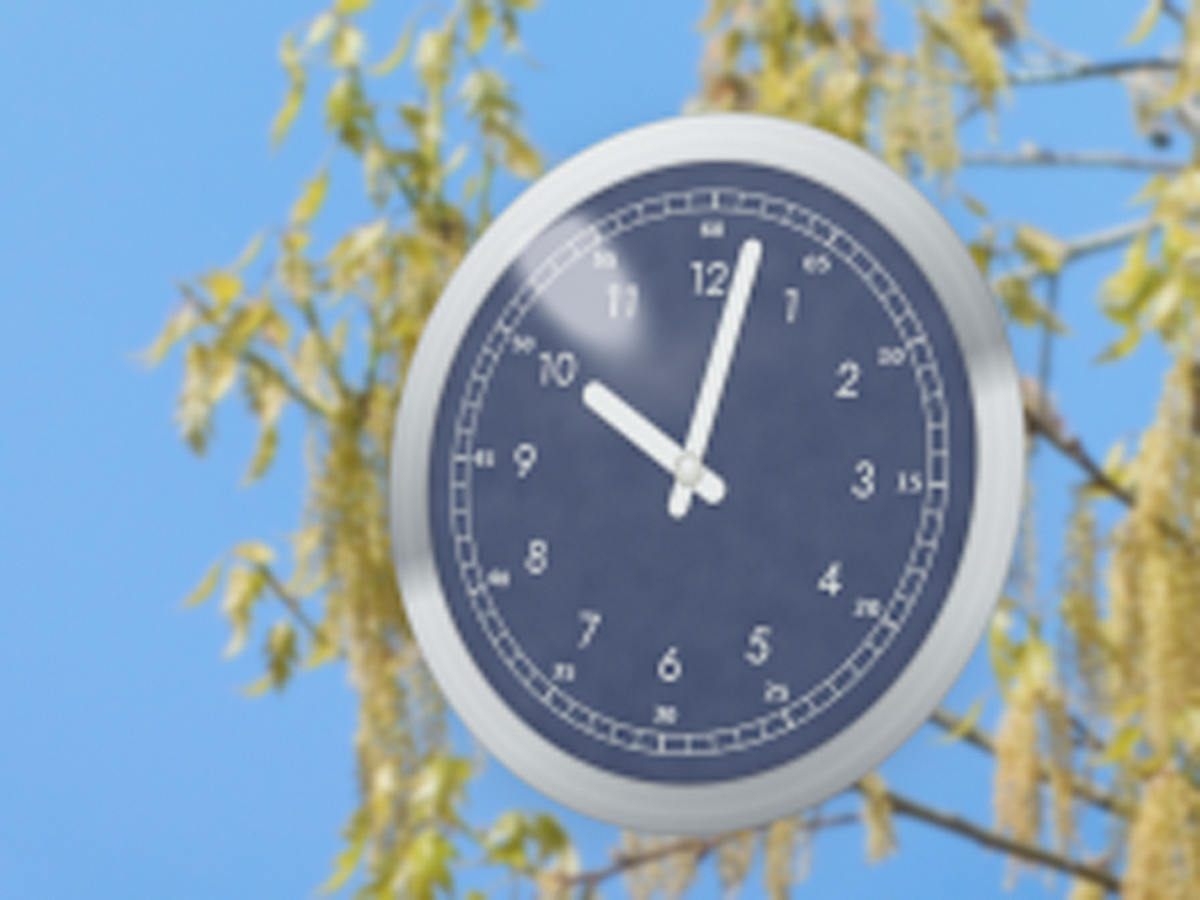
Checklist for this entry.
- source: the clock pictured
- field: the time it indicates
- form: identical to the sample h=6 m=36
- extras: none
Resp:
h=10 m=2
